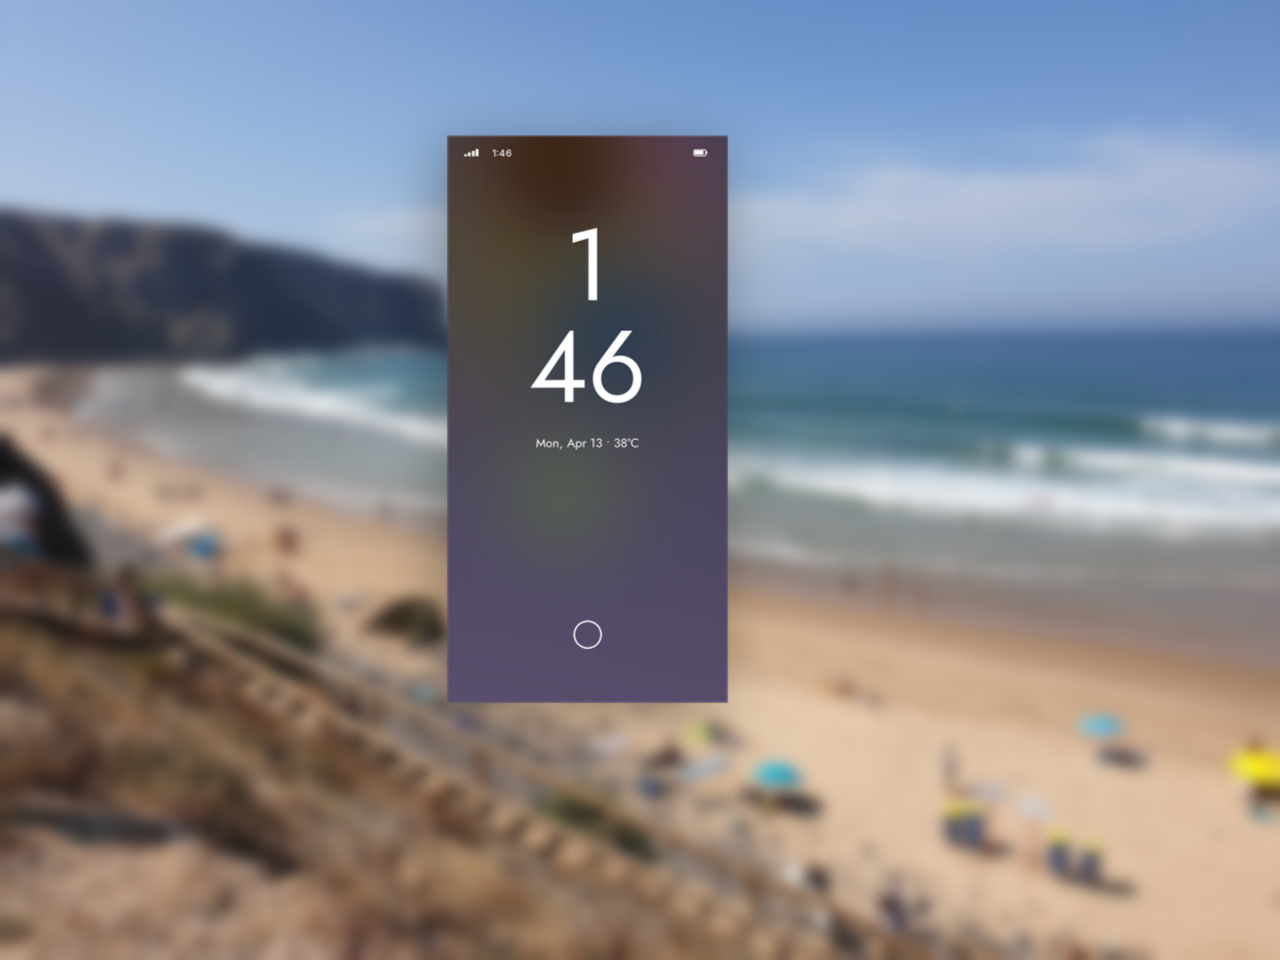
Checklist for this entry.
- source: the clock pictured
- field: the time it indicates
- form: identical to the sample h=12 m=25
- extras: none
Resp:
h=1 m=46
